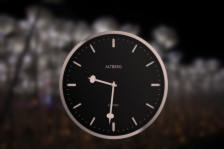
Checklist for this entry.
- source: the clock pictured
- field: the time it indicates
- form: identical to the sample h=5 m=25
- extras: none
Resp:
h=9 m=31
